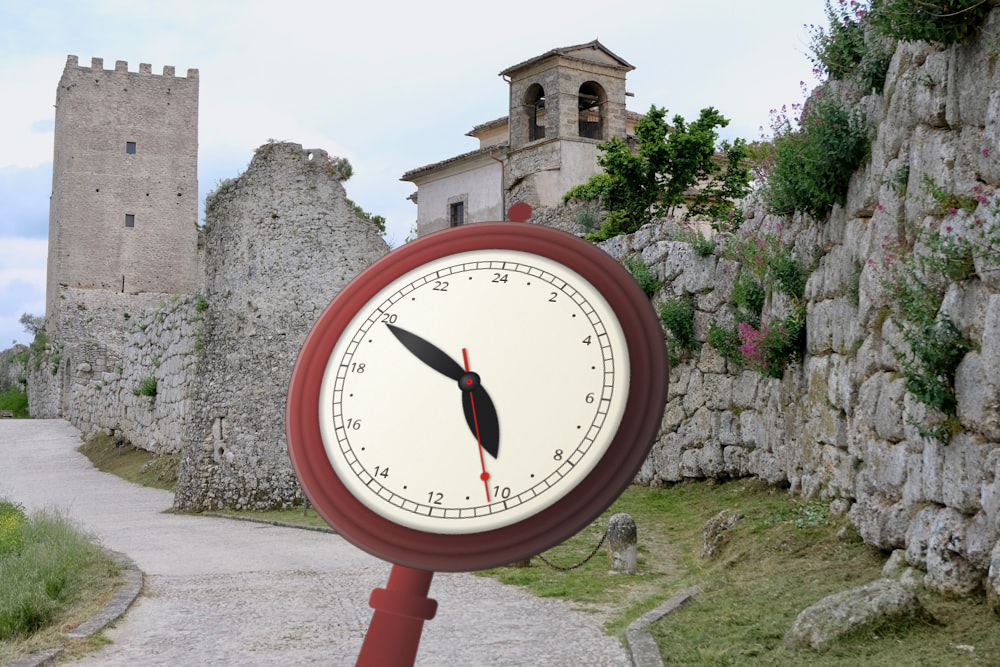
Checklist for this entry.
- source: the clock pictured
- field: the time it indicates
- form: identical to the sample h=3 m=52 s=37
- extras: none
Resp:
h=9 m=49 s=26
